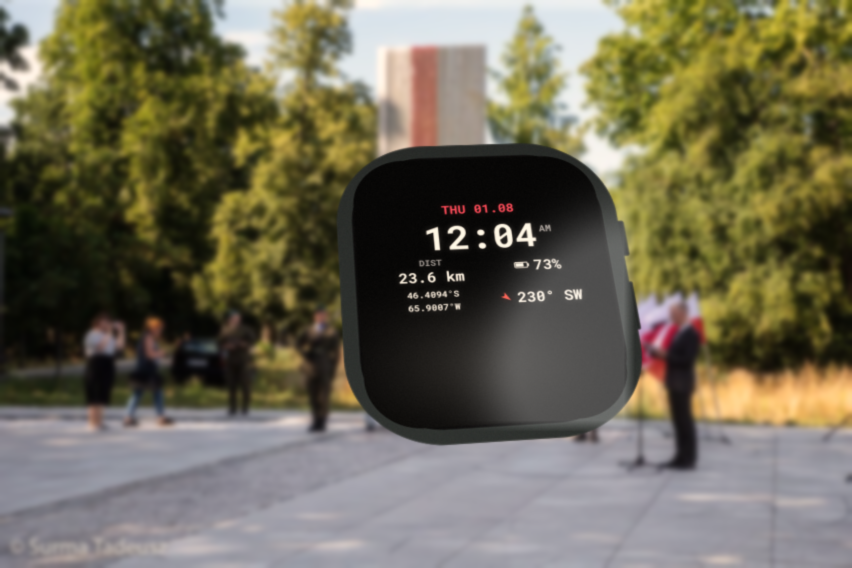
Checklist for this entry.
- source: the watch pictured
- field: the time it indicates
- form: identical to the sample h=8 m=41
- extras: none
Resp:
h=12 m=4
